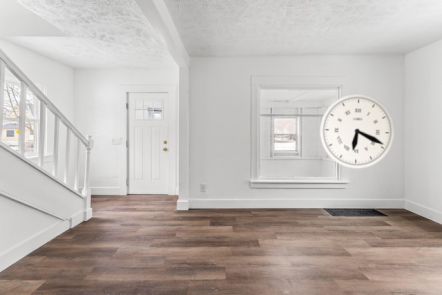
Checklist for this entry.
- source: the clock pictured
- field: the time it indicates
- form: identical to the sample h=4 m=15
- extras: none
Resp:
h=6 m=19
